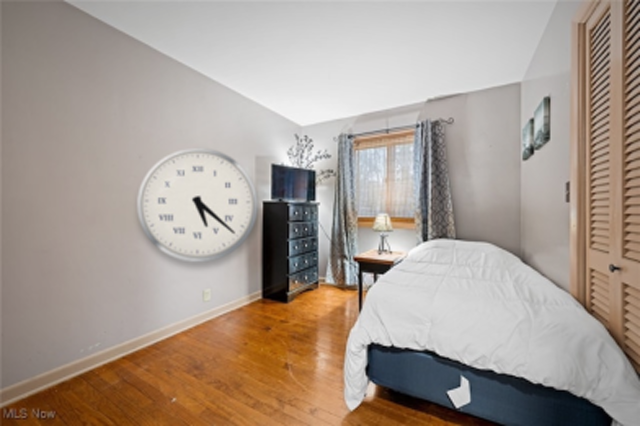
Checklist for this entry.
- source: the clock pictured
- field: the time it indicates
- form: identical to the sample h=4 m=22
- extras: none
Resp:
h=5 m=22
